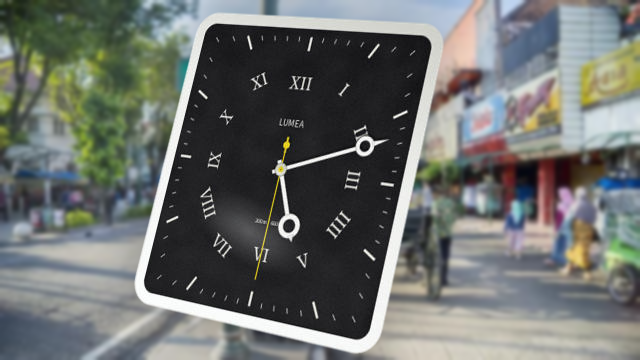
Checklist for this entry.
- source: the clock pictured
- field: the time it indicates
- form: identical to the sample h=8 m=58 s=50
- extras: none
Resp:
h=5 m=11 s=30
